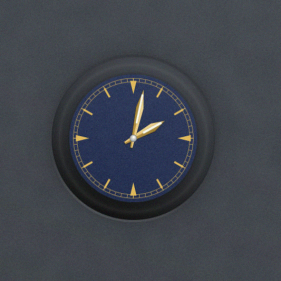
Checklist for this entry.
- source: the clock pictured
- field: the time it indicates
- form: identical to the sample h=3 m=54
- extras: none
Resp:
h=2 m=2
